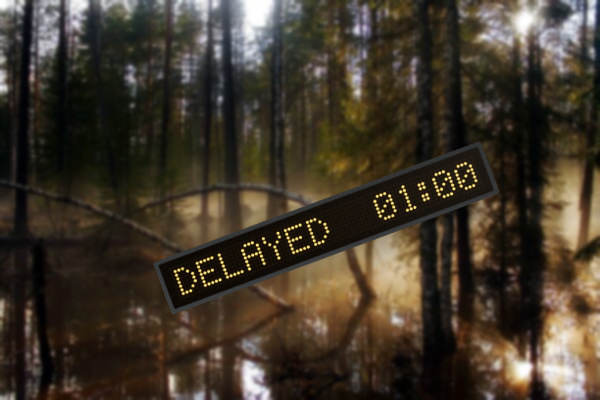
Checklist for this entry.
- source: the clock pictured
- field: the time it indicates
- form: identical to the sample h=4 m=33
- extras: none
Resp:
h=1 m=0
